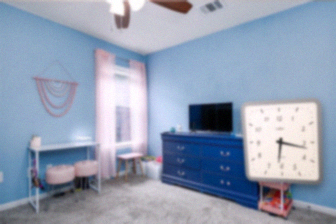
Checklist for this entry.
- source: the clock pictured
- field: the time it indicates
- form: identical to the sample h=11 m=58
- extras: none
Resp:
h=6 m=17
